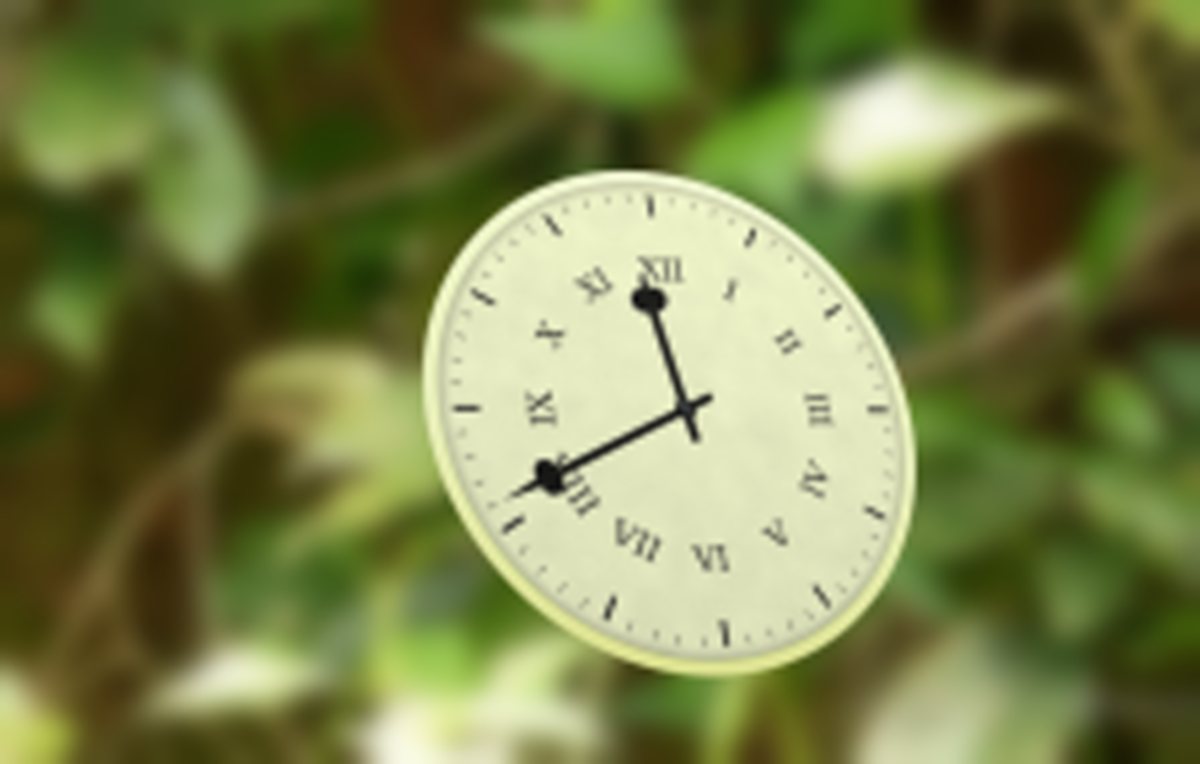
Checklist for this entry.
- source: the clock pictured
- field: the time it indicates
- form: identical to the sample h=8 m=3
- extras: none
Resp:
h=11 m=41
